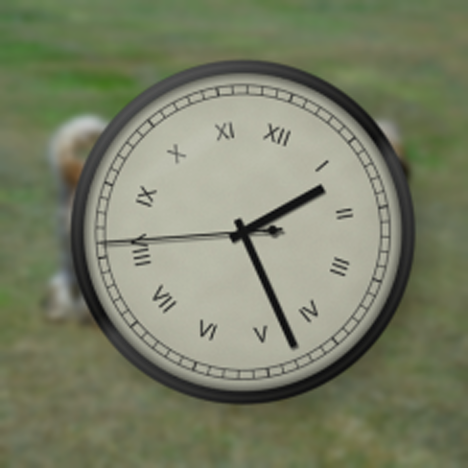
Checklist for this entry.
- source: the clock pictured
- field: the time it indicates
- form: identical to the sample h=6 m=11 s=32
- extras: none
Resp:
h=1 m=22 s=41
